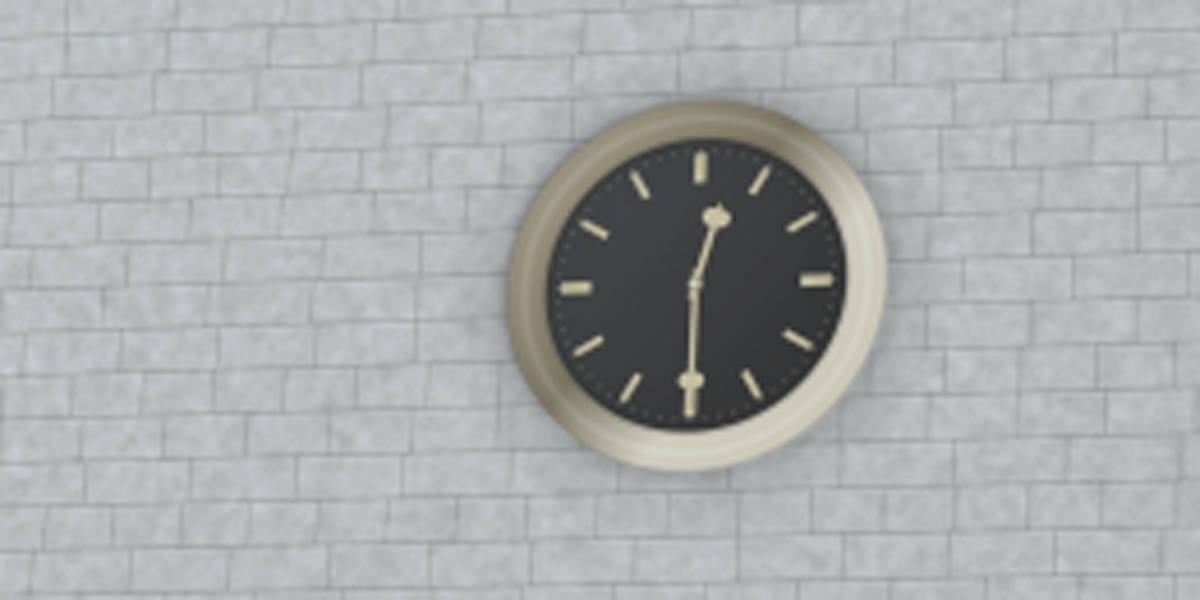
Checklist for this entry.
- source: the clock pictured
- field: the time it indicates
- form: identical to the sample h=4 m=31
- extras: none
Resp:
h=12 m=30
